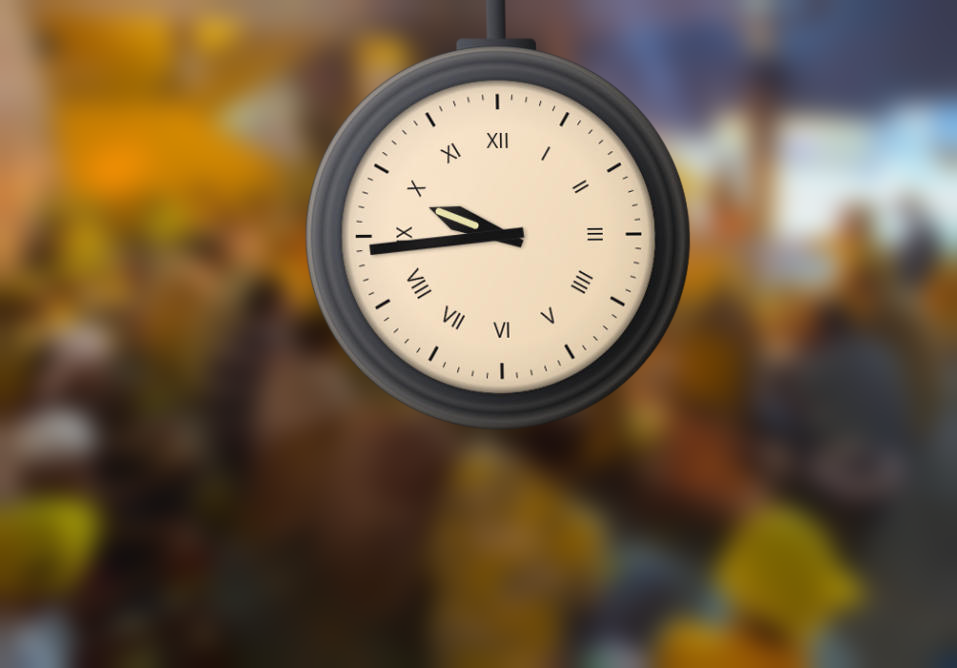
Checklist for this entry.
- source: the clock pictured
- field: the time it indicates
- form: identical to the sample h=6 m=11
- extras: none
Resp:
h=9 m=44
